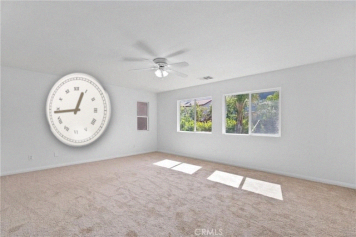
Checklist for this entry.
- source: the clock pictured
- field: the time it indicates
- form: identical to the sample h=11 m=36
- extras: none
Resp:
h=12 m=44
